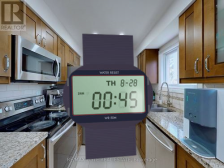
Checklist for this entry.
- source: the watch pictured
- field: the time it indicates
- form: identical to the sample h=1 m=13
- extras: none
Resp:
h=0 m=45
